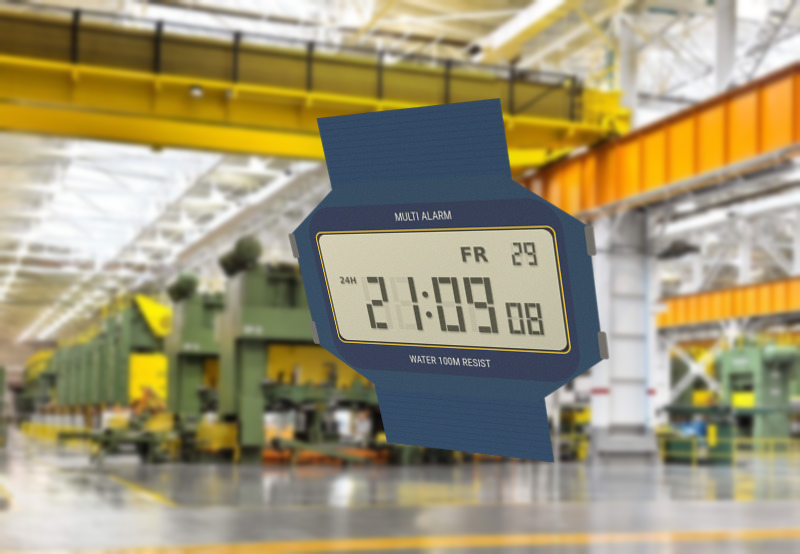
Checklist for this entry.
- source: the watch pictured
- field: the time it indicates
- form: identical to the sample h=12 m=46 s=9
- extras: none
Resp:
h=21 m=9 s=8
